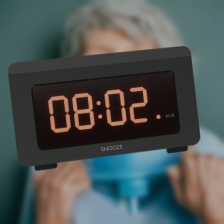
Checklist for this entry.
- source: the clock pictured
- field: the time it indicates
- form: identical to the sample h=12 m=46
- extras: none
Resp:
h=8 m=2
